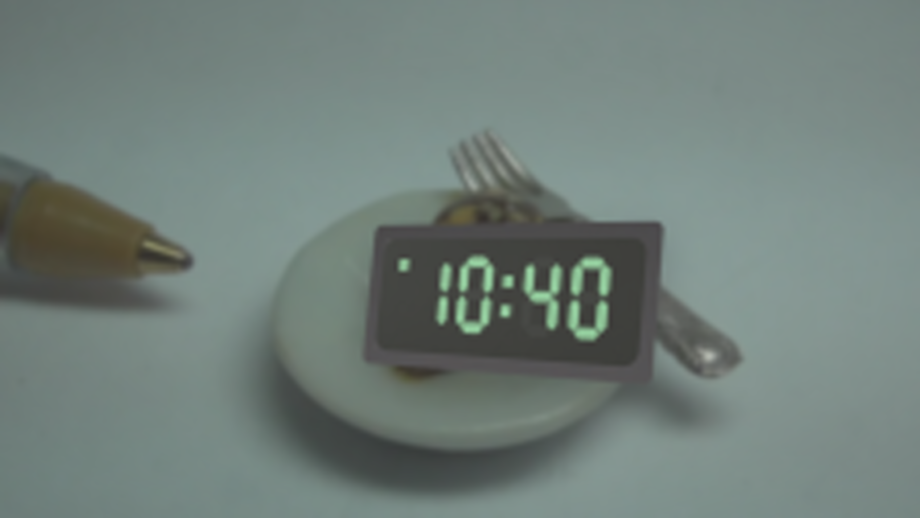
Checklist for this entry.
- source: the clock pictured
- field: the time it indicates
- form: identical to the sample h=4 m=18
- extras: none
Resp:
h=10 m=40
